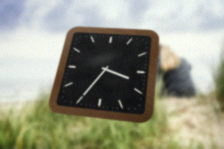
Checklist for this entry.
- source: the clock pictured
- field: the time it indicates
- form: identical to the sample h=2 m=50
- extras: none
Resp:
h=3 m=35
